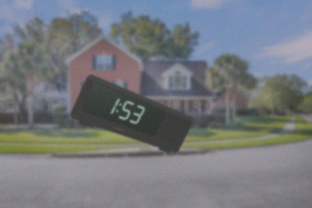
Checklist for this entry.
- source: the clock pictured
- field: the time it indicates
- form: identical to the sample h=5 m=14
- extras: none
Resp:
h=1 m=53
